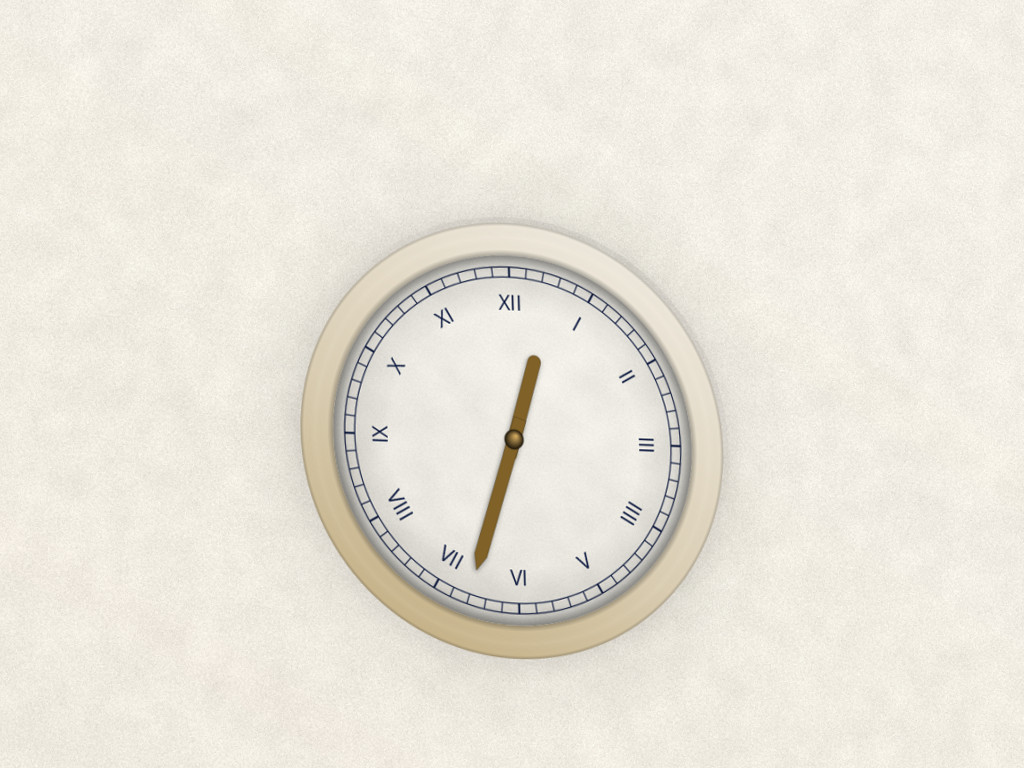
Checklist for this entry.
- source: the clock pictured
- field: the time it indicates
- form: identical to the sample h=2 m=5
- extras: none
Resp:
h=12 m=33
